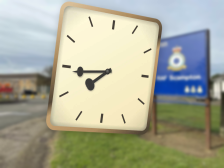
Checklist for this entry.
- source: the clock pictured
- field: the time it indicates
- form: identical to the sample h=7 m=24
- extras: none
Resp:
h=7 m=44
